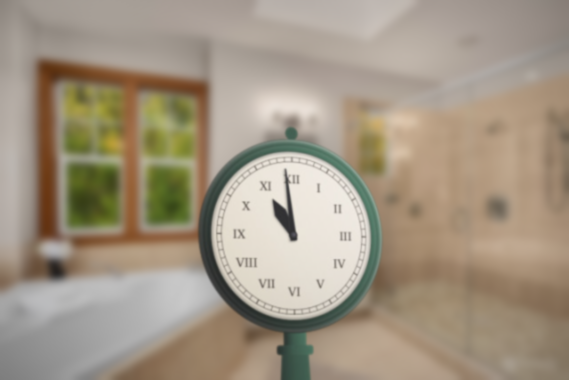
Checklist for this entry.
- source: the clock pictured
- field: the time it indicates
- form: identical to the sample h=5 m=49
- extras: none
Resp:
h=10 m=59
